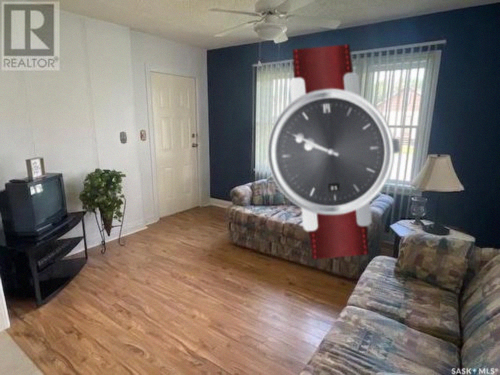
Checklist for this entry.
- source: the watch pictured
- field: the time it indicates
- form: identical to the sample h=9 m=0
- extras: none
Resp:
h=9 m=50
